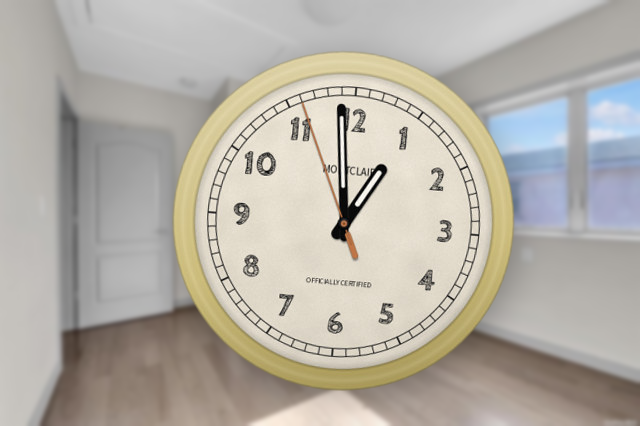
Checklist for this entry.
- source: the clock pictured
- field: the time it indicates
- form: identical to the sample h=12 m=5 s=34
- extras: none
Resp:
h=12 m=58 s=56
